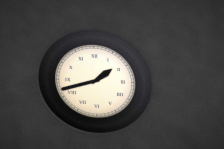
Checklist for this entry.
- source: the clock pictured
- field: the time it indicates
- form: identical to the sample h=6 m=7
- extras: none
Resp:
h=1 m=42
